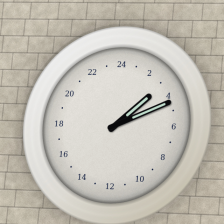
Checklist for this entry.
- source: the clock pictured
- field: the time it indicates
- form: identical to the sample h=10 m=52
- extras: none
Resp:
h=3 m=11
